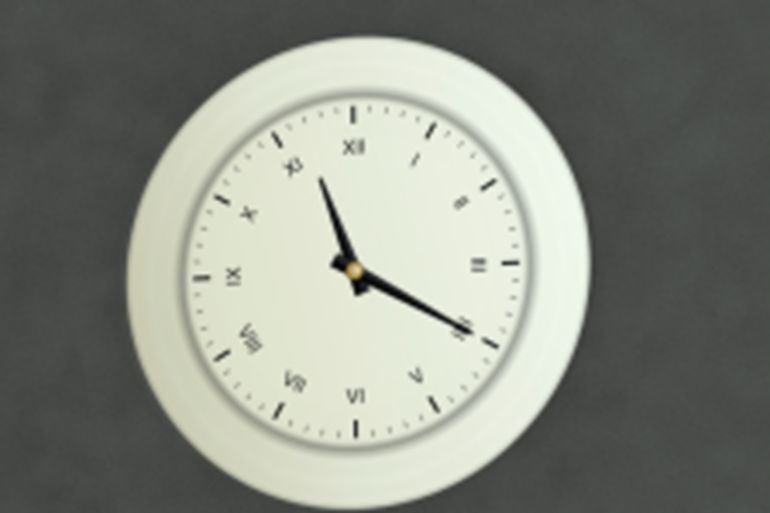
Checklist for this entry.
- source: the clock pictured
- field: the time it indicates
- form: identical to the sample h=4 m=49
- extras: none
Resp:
h=11 m=20
